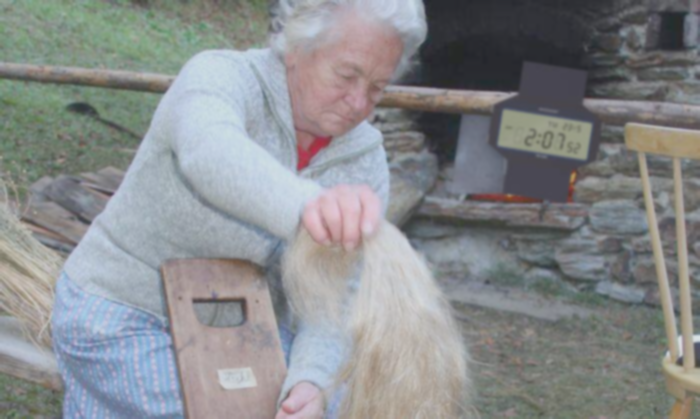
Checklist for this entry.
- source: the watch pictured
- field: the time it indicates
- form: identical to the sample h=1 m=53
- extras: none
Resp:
h=2 m=7
